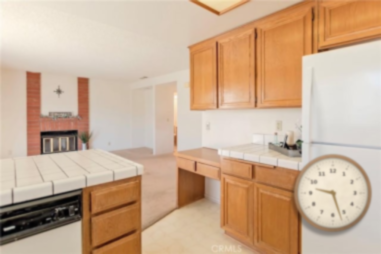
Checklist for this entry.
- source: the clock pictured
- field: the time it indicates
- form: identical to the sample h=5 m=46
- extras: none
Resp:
h=9 m=27
